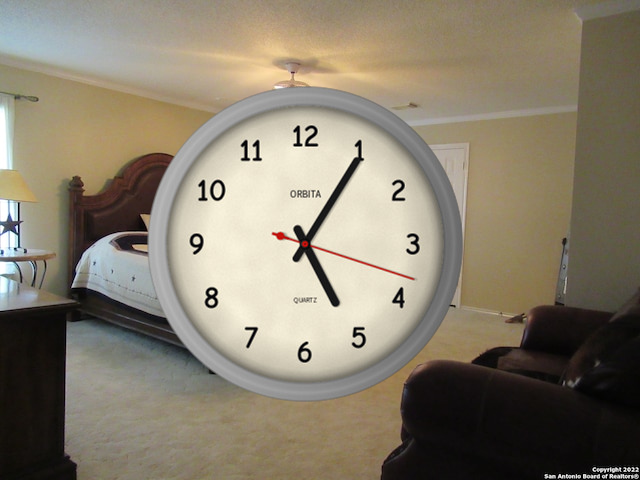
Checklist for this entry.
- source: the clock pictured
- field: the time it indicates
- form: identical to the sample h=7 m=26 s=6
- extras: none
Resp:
h=5 m=5 s=18
